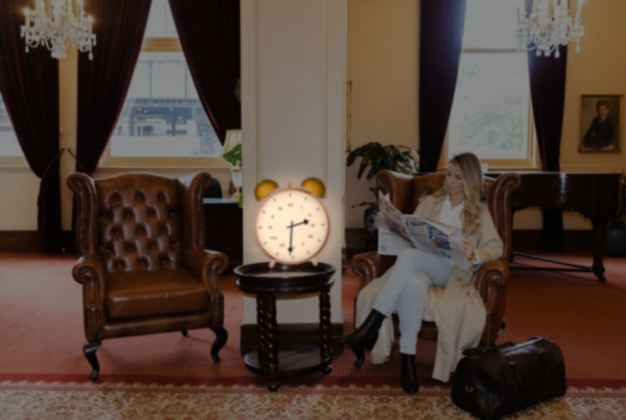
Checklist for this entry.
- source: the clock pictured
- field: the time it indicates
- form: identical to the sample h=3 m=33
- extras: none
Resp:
h=2 m=31
